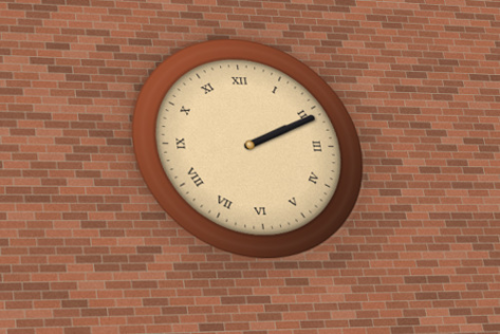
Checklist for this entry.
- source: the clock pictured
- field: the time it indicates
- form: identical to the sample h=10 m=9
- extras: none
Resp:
h=2 m=11
